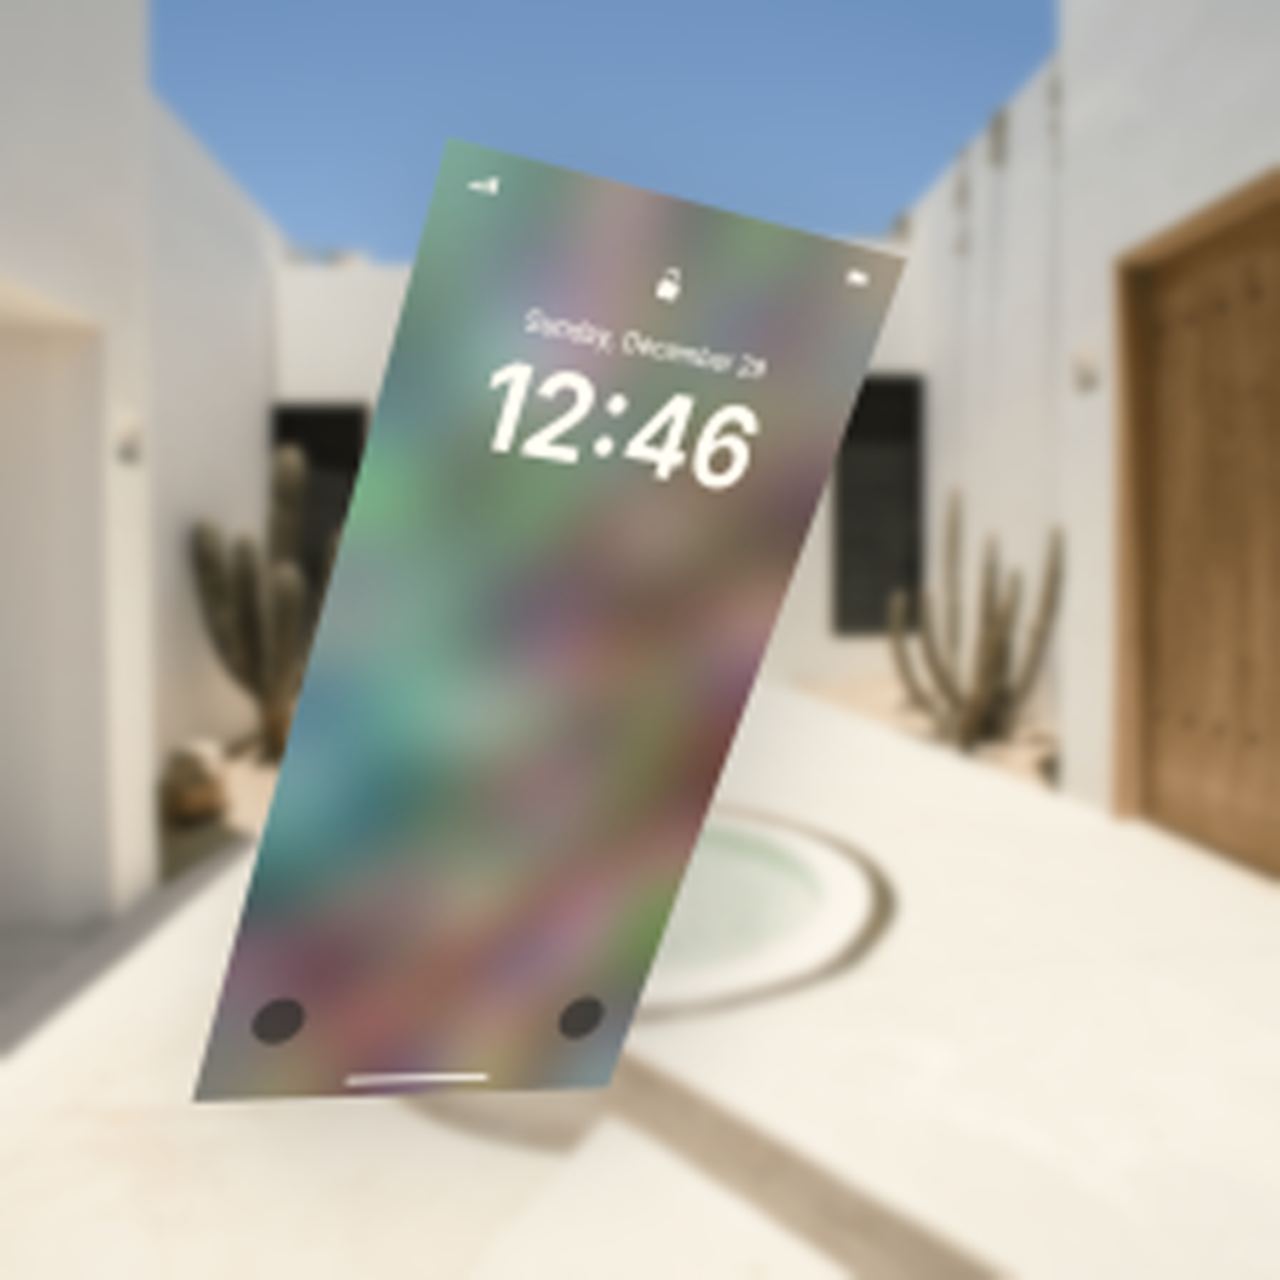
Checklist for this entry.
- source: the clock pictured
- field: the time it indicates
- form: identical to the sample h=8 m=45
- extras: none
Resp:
h=12 m=46
